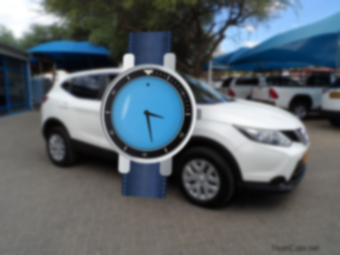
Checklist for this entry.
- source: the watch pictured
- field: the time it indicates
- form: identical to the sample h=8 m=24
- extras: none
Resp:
h=3 m=28
